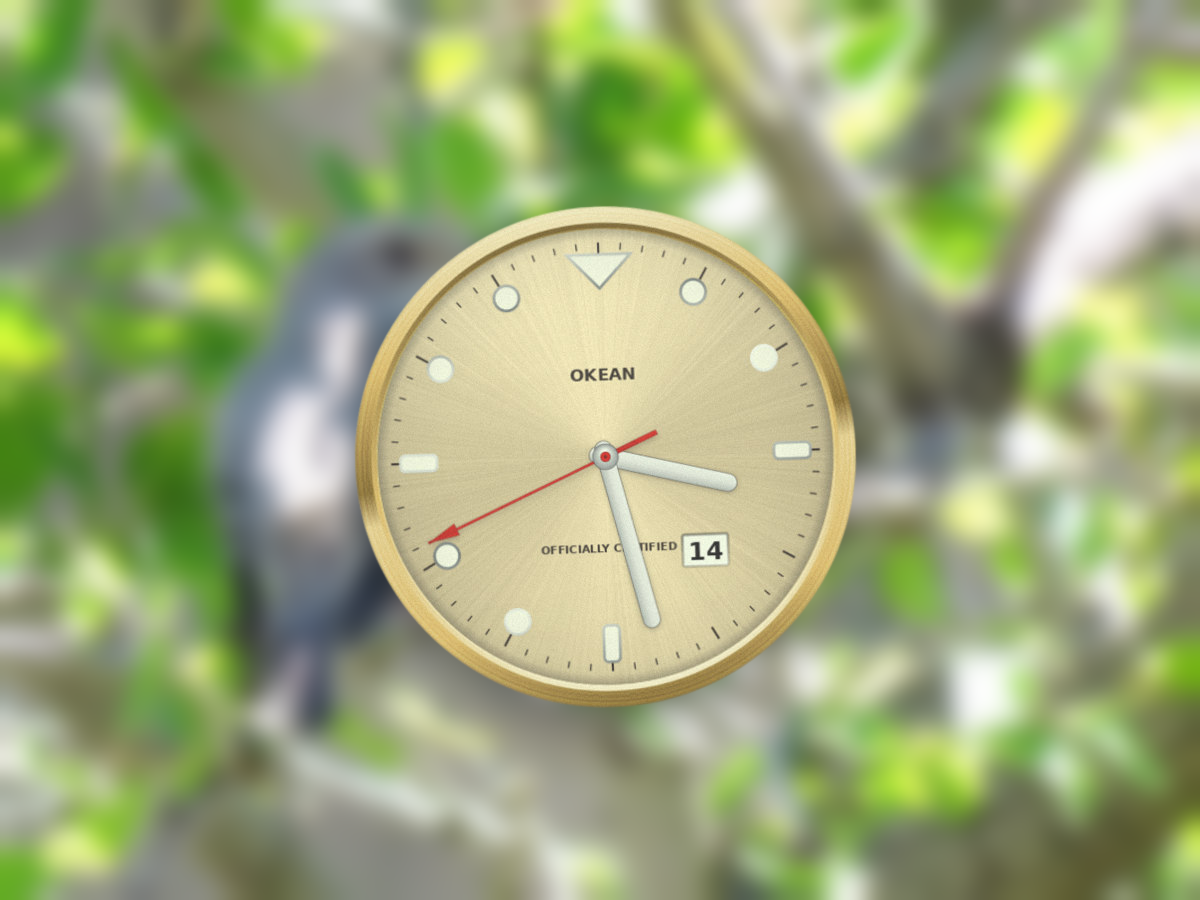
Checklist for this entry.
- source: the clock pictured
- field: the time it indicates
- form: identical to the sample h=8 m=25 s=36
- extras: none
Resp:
h=3 m=27 s=41
